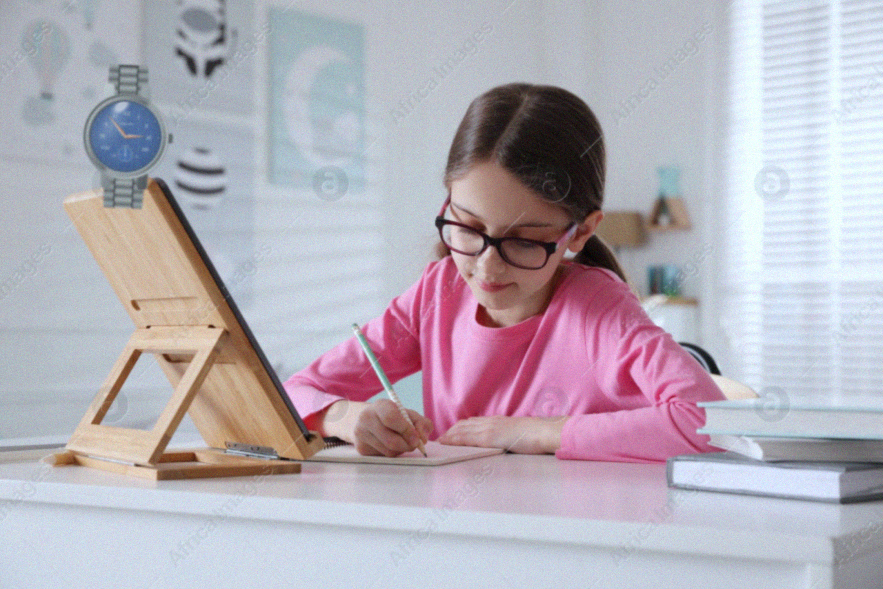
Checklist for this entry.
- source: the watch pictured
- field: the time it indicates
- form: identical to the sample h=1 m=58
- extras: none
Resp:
h=2 m=53
